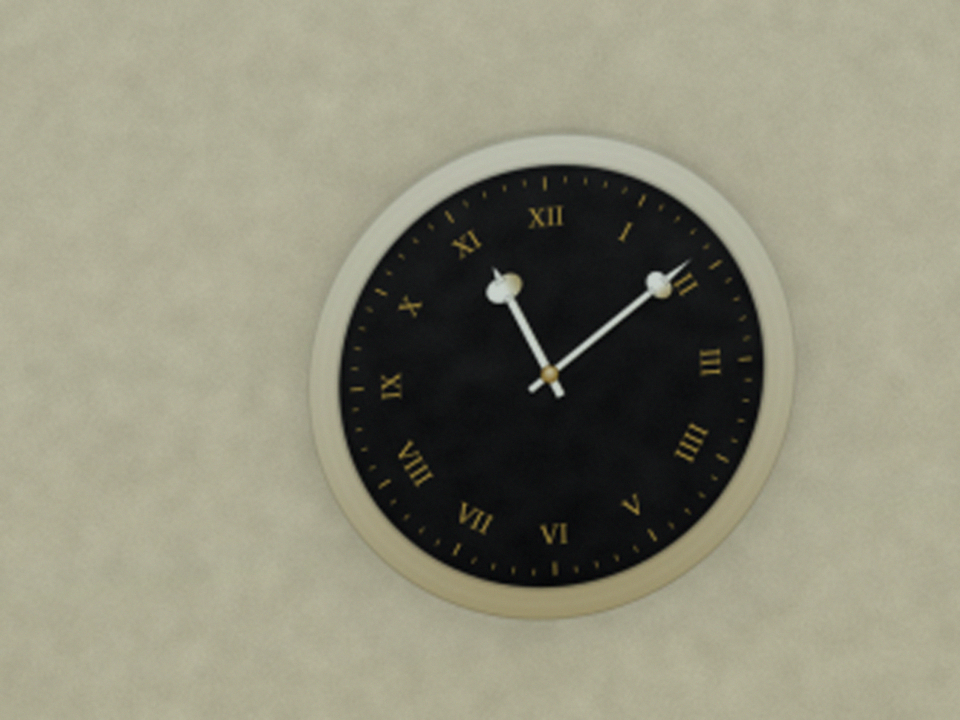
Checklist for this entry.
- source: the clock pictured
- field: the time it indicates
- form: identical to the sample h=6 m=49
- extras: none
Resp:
h=11 m=9
